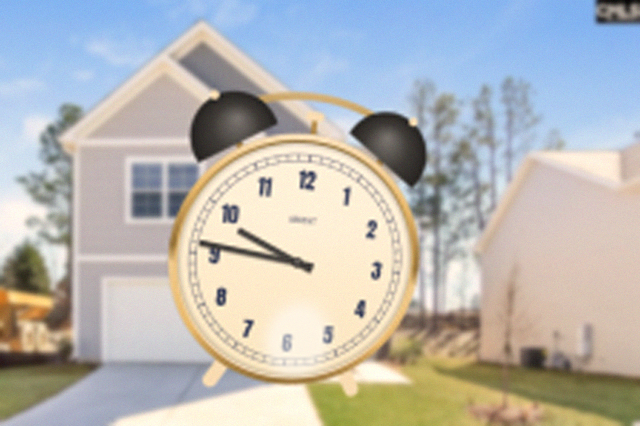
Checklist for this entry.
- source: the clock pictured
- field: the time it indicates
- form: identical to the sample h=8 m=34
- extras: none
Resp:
h=9 m=46
